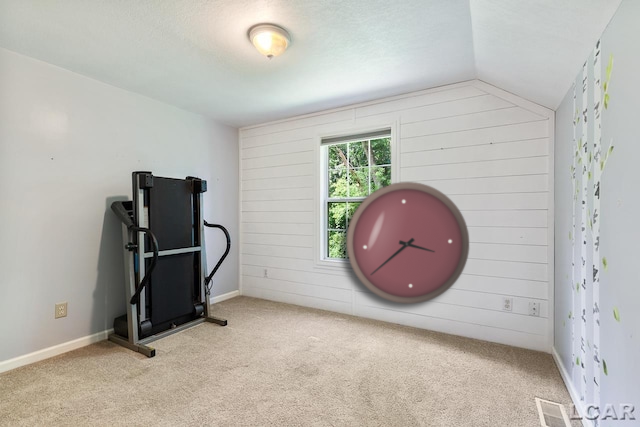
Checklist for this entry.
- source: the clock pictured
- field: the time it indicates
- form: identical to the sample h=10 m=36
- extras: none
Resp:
h=3 m=39
